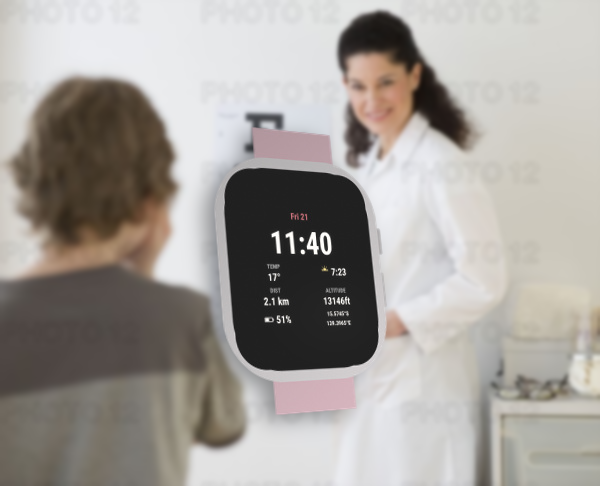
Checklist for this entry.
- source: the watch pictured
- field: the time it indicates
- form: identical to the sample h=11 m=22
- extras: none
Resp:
h=11 m=40
